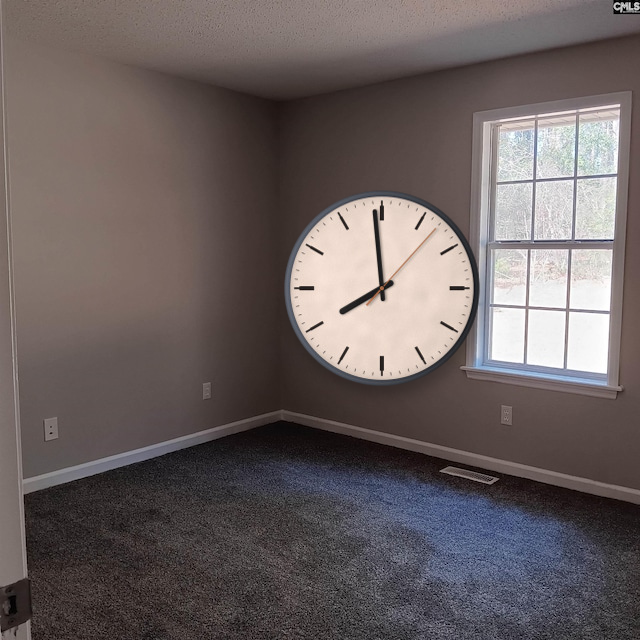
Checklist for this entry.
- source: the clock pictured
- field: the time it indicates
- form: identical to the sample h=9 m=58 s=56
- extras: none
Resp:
h=7 m=59 s=7
